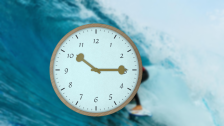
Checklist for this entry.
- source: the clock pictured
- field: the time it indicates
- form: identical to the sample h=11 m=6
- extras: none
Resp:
h=10 m=15
